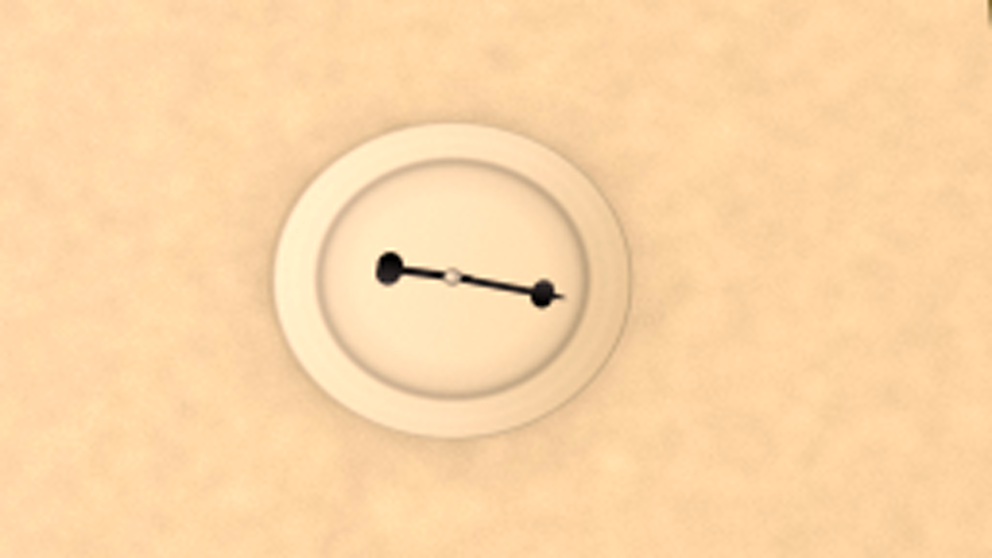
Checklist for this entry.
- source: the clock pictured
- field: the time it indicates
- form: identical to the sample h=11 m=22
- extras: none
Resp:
h=9 m=17
